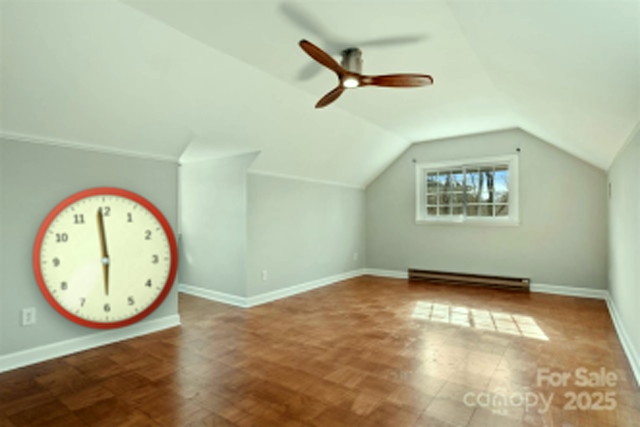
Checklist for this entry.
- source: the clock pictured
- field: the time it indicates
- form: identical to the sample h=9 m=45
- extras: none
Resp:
h=5 m=59
